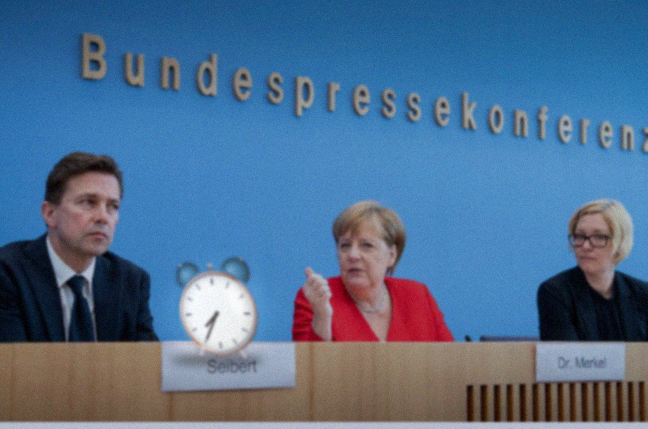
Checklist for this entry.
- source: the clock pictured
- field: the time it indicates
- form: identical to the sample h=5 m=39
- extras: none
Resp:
h=7 m=35
